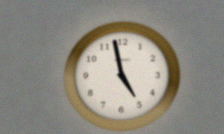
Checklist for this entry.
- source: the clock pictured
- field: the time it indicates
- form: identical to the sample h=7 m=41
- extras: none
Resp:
h=4 m=58
